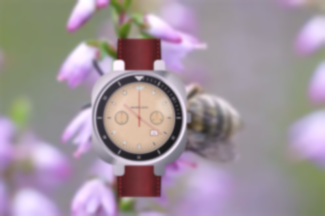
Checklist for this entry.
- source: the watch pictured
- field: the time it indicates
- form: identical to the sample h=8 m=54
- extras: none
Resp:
h=10 m=21
